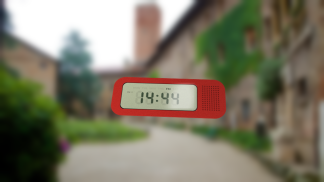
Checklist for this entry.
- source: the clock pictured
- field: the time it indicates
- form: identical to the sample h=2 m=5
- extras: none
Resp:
h=14 m=44
